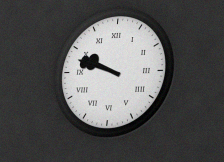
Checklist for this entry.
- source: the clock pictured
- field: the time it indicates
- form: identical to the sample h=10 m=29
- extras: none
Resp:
h=9 m=48
